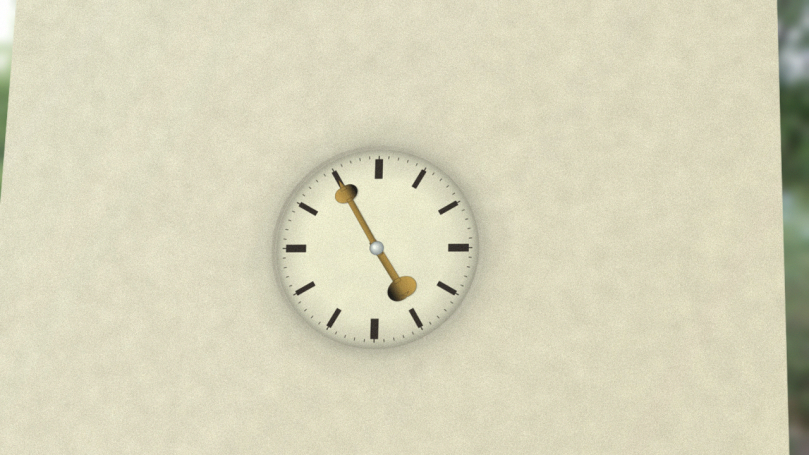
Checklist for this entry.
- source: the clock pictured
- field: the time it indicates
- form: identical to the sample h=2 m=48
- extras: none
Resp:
h=4 m=55
